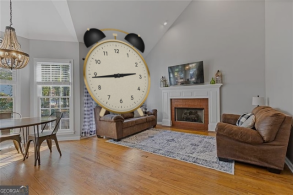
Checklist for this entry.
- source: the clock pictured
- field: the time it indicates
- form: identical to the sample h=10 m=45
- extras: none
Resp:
h=2 m=44
